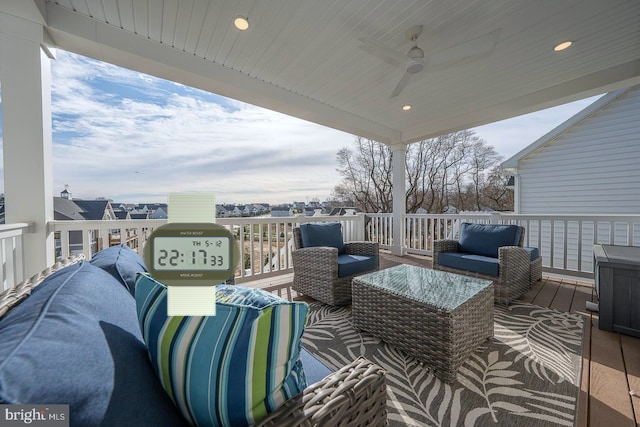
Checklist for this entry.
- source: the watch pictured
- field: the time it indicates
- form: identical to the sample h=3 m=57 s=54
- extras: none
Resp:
h=22 m=17 s=33
